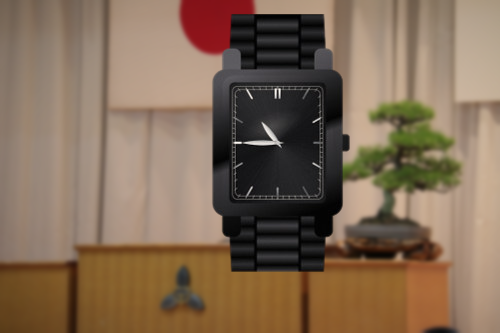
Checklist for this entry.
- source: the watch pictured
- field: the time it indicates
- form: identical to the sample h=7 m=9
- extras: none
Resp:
h=10 m=45
